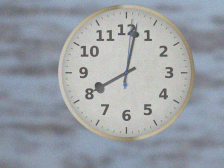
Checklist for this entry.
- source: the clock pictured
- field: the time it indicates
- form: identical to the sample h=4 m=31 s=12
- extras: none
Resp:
h=8 m=2 s=1
